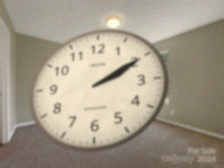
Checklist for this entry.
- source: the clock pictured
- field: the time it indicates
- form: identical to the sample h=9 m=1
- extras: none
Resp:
h=2 m=10
